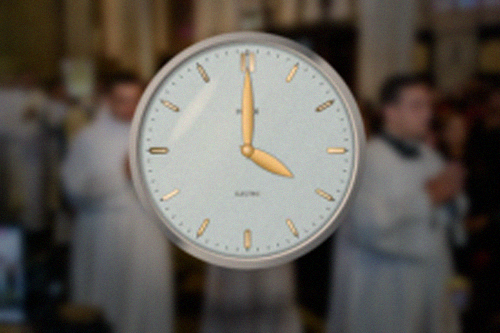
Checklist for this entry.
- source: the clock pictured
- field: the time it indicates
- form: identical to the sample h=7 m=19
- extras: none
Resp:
h=4 m=0
